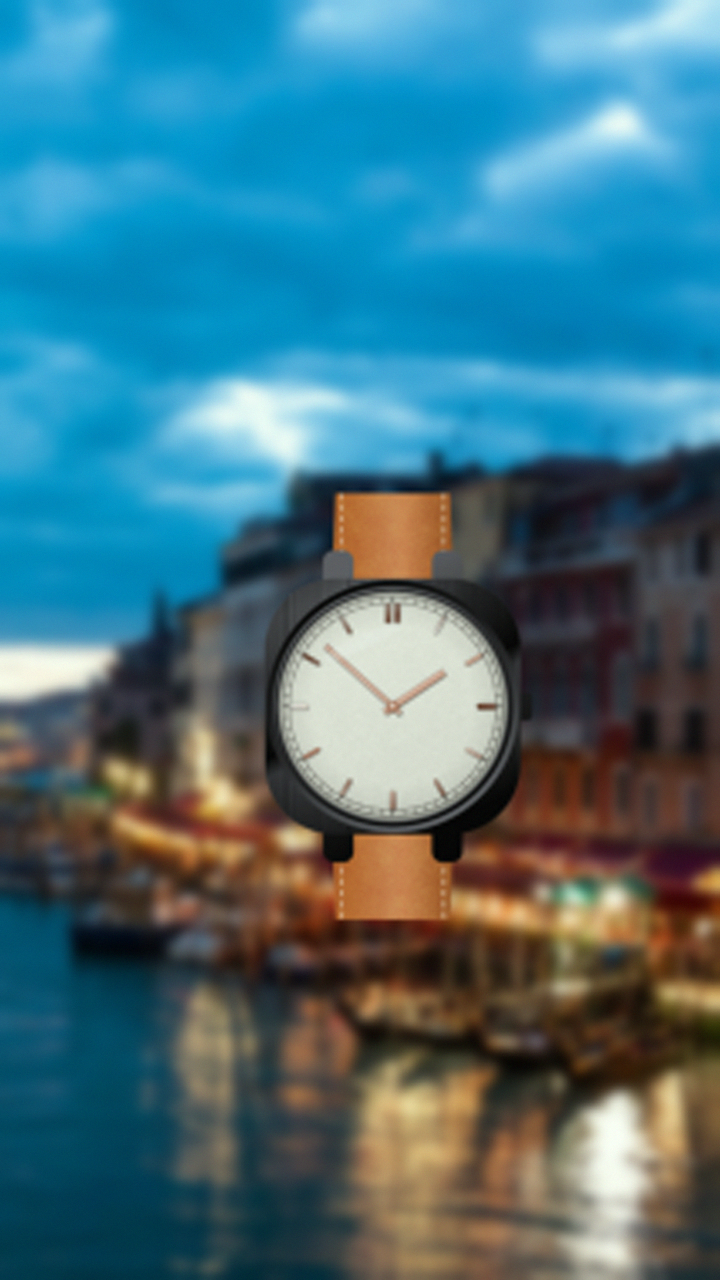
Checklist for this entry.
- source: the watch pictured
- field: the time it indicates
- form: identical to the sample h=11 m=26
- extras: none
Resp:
h=1 m=52
